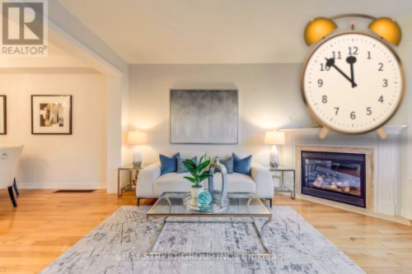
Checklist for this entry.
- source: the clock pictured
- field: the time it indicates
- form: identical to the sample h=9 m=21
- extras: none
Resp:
h=11 m=52
